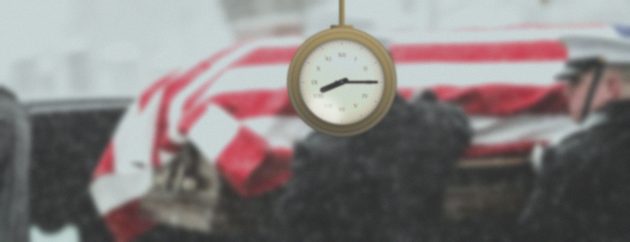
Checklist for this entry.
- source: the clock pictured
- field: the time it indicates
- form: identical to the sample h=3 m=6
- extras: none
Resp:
h=8 m=15
